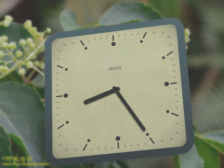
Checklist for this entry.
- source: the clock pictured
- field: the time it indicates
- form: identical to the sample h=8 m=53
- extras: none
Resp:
h=8 m=25
